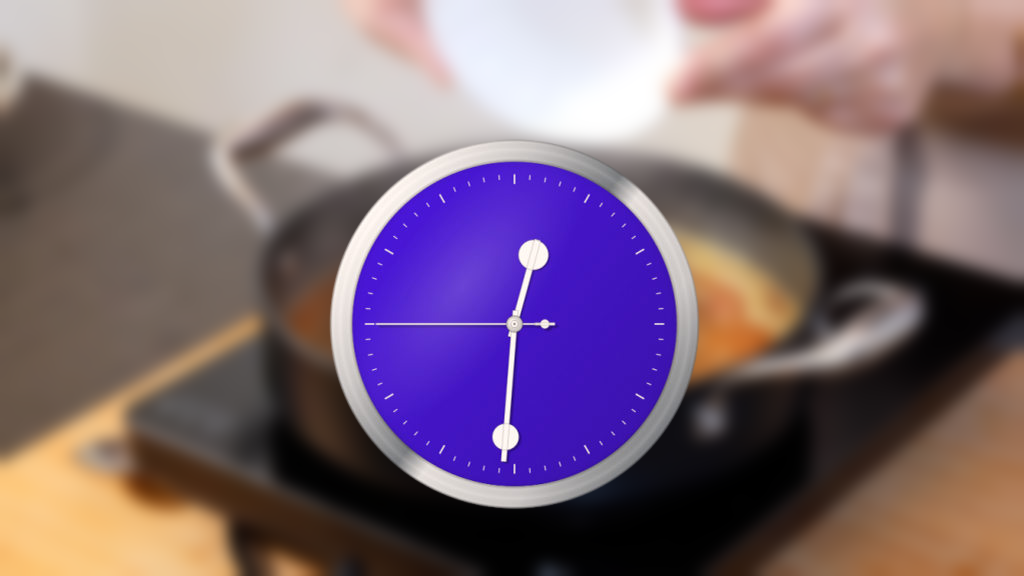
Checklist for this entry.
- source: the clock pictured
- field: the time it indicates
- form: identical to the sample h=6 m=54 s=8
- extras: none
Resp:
h=12 m=30 s=45
